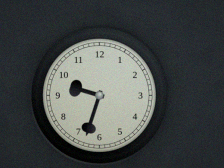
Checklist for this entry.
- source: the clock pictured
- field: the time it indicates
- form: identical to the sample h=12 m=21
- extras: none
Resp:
h=9 m=33
